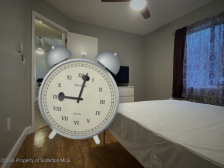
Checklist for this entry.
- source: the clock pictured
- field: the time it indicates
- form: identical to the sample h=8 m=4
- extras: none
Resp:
h=9 m=2
